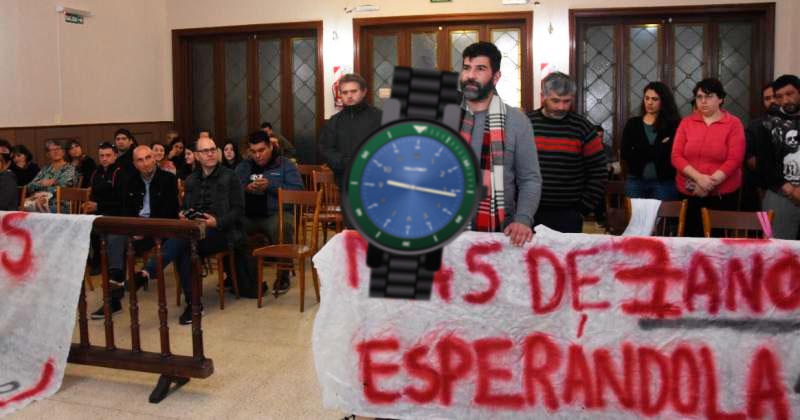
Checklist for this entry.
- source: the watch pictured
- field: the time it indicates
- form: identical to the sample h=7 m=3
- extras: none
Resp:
h=9 m=16
